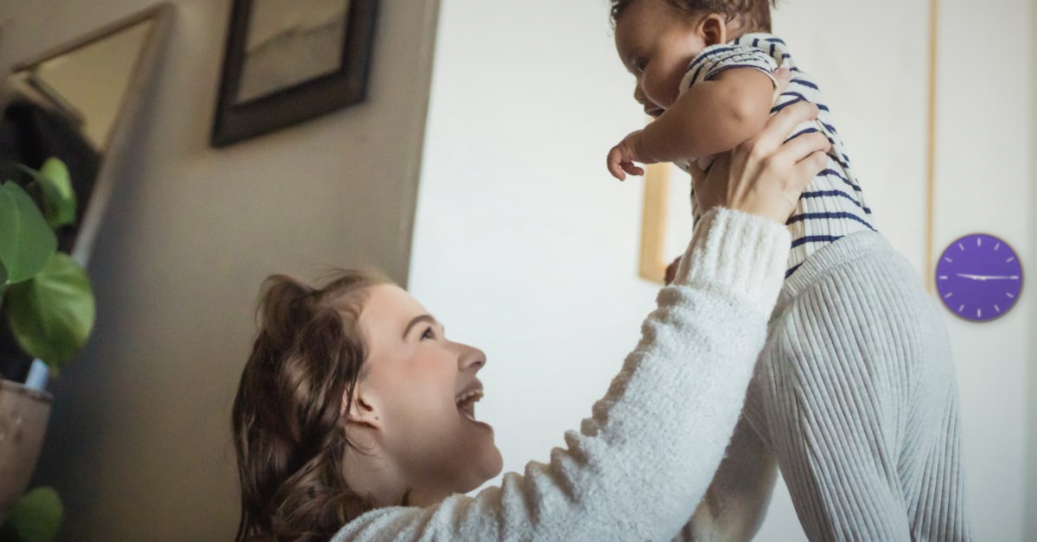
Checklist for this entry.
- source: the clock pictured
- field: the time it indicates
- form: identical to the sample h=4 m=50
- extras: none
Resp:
h=9 m=15
